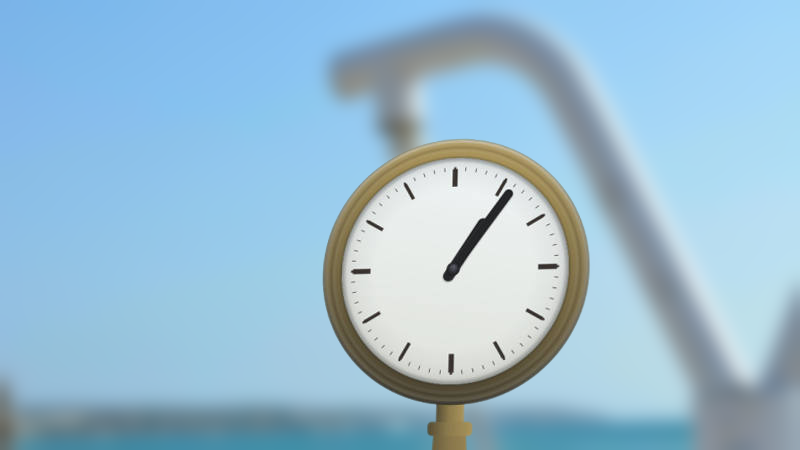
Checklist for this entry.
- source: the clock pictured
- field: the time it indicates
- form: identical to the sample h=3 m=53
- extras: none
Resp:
h=1 m=6
